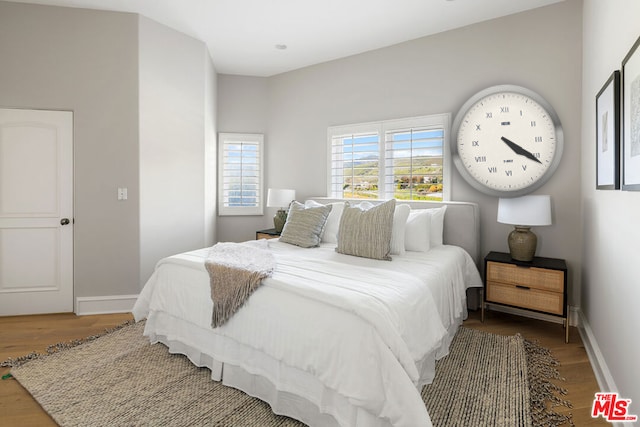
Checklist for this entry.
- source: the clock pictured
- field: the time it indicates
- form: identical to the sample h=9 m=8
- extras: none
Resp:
h=4 m=21
